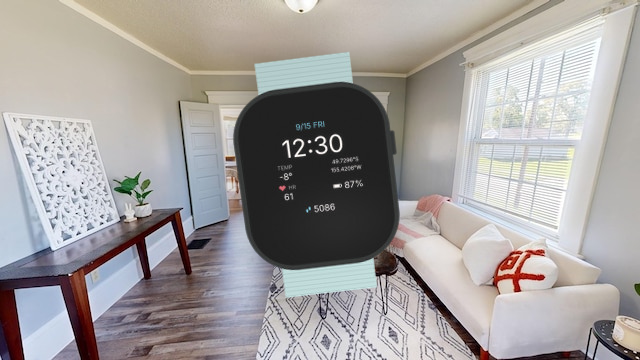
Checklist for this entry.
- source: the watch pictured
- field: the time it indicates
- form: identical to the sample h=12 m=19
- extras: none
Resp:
h=12 m=30
